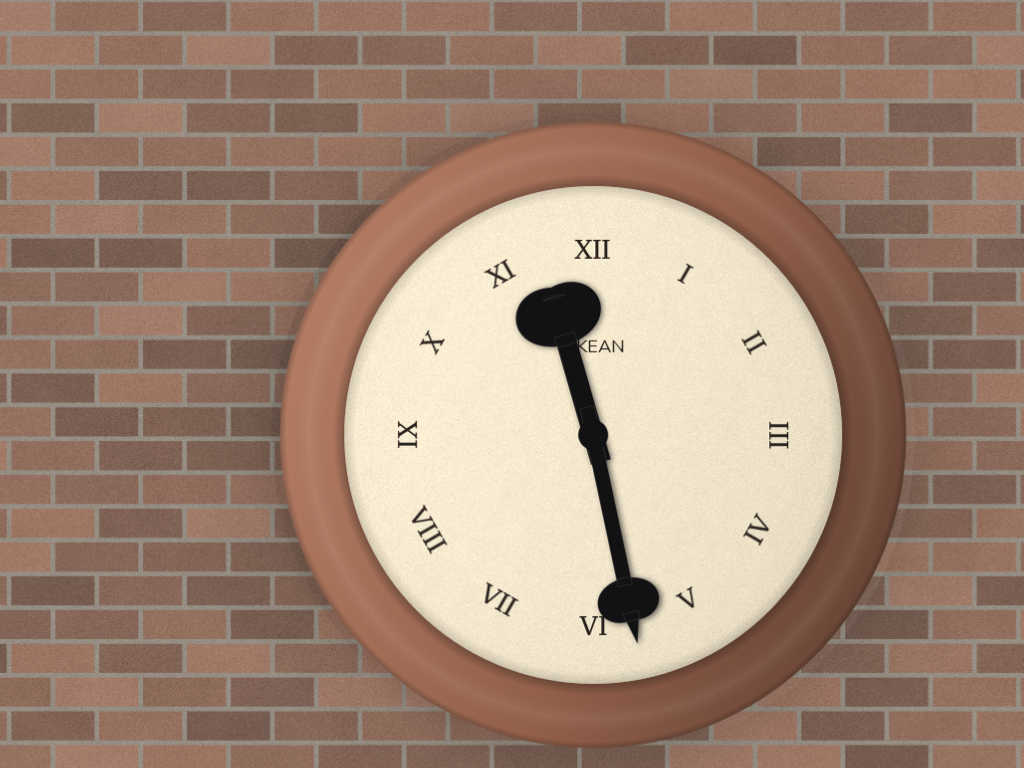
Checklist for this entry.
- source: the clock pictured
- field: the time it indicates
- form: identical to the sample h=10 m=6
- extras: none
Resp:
h=11 m=28
